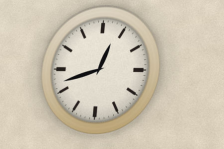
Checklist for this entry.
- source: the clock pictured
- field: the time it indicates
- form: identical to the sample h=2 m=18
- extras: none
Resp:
h=12 m=42
